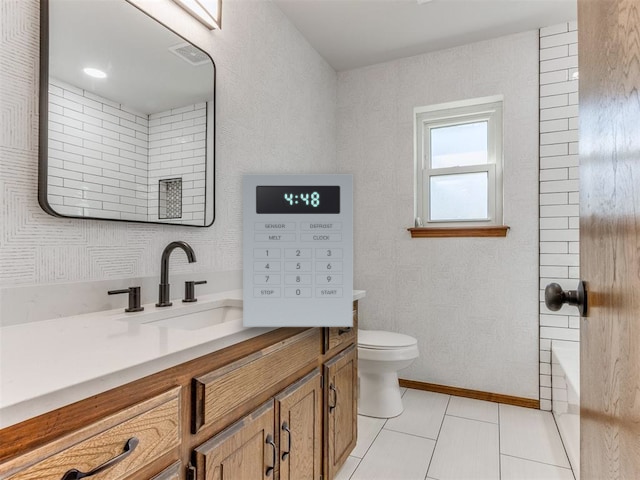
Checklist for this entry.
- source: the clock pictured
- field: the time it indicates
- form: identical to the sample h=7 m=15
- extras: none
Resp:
h=4 m=48
